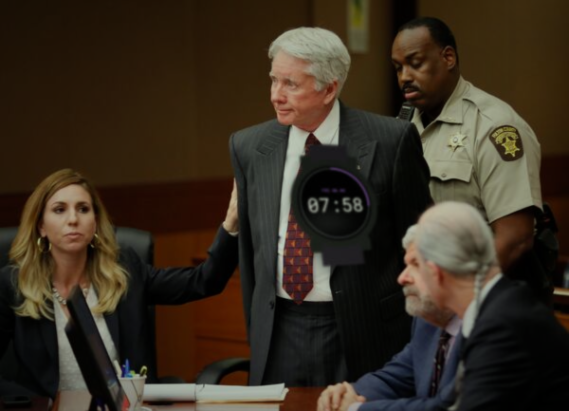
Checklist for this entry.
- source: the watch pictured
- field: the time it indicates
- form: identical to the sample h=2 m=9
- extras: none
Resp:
h=7 m=58
